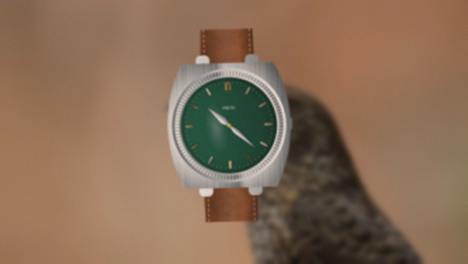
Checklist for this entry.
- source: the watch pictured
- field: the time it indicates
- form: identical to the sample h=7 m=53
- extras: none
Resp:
h=10 m=22
